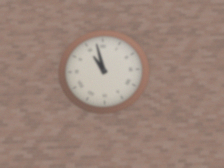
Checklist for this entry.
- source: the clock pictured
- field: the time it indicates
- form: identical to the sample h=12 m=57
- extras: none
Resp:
h=10 m=58
